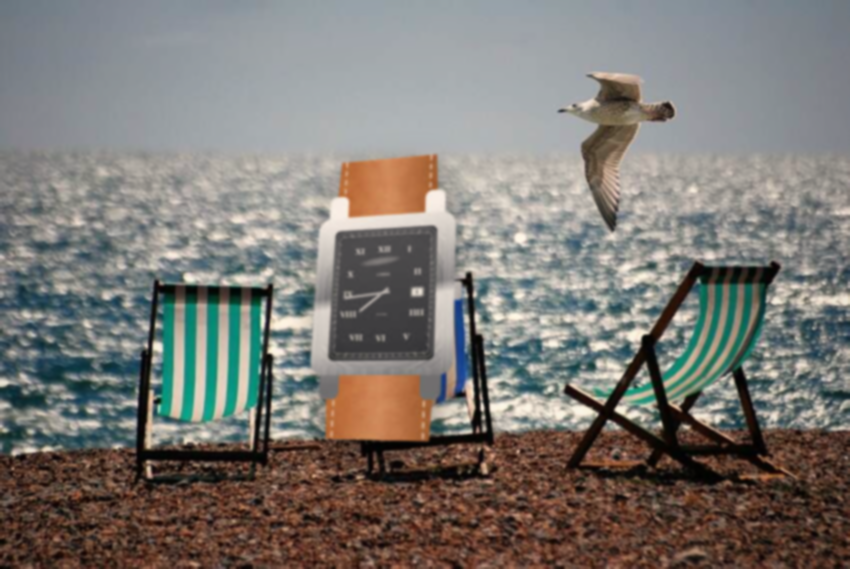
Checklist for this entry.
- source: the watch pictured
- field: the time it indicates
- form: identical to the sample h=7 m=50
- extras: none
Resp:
h=7 m=44
